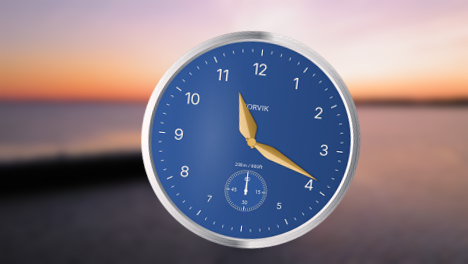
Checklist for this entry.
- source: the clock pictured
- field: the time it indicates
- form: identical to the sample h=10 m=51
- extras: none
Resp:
h=11 m=19
